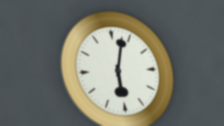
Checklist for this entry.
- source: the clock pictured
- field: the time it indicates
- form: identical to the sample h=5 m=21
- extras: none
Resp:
h=6 m=3
